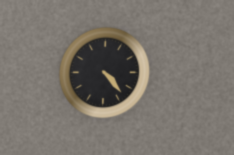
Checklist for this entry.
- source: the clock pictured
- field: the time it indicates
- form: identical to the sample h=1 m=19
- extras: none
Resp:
h=4 m=23
